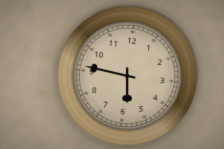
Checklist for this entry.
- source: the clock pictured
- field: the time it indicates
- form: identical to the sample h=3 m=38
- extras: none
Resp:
h=5 m=46
